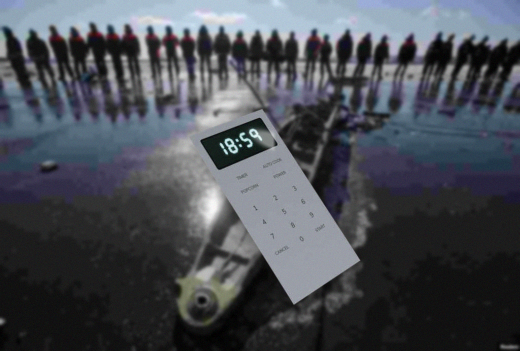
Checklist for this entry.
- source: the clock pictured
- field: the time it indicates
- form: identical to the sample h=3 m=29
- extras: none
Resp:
h=18 m=59
